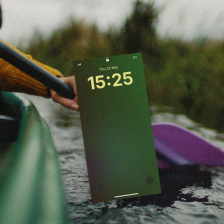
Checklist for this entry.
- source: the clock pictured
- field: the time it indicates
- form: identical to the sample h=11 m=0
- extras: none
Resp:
h=15 m=25
